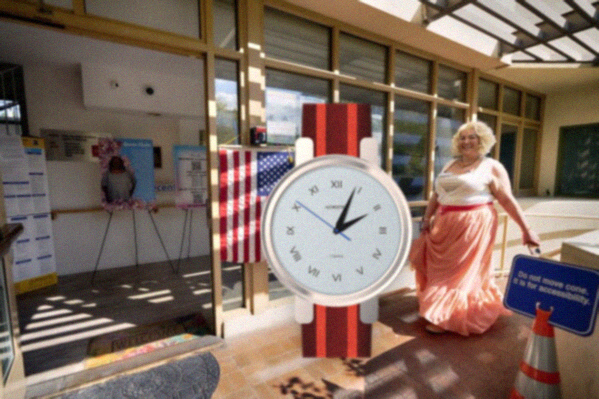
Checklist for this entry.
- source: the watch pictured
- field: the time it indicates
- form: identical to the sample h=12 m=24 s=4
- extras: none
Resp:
h=2 m=3 s=51
